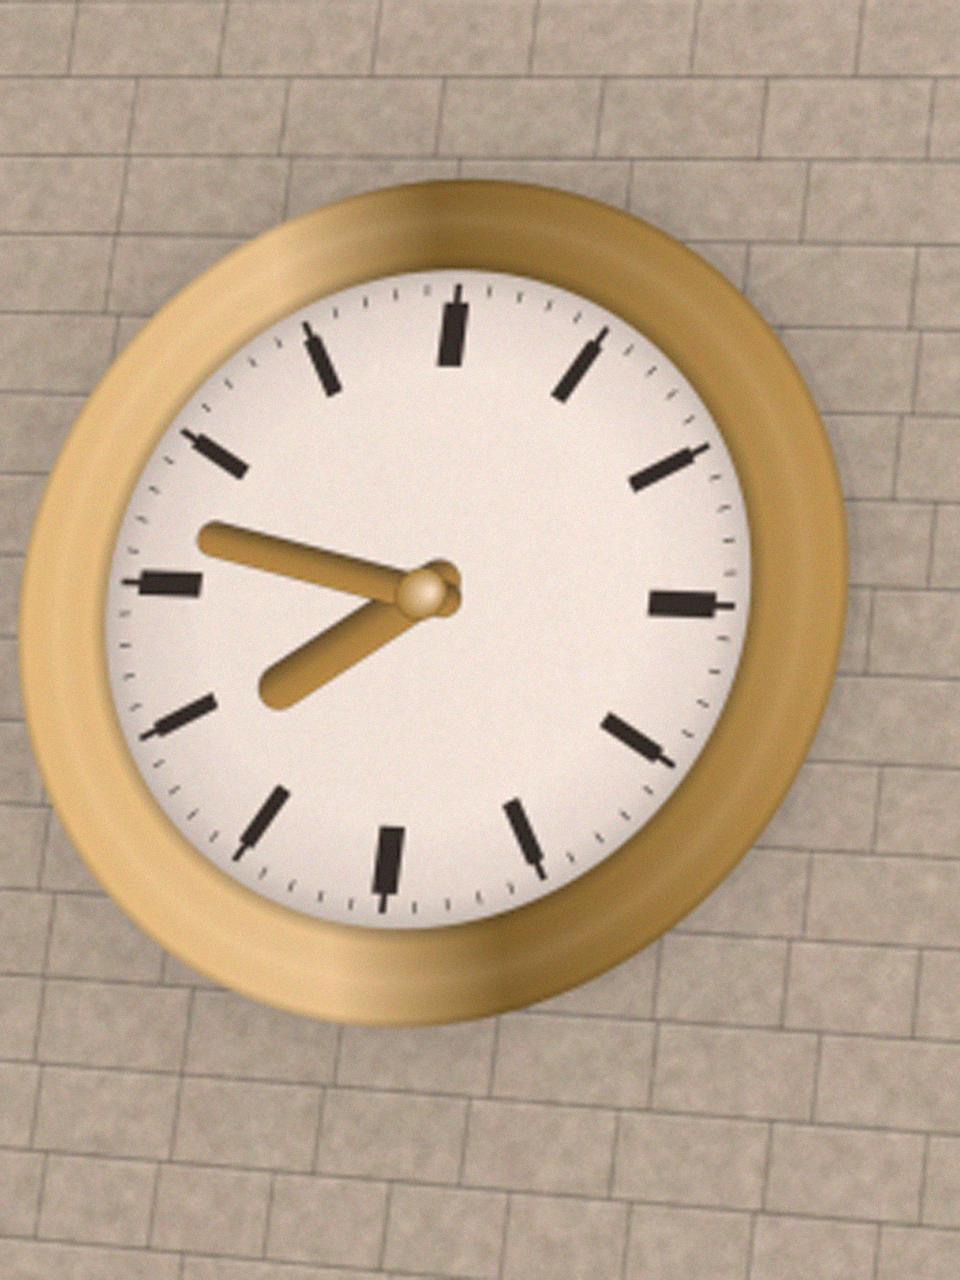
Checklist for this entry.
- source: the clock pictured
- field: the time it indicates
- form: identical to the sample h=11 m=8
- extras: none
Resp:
h=7 m=47
